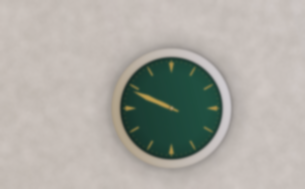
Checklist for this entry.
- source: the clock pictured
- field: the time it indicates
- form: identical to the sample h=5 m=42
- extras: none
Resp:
h=9 m=49
